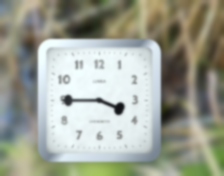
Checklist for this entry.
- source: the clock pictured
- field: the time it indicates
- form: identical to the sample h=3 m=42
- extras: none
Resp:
h=3 m=45
